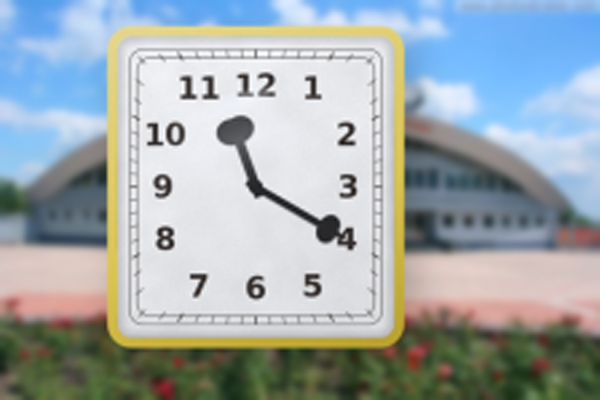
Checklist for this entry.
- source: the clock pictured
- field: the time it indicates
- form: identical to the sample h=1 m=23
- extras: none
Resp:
h=11 m=20
